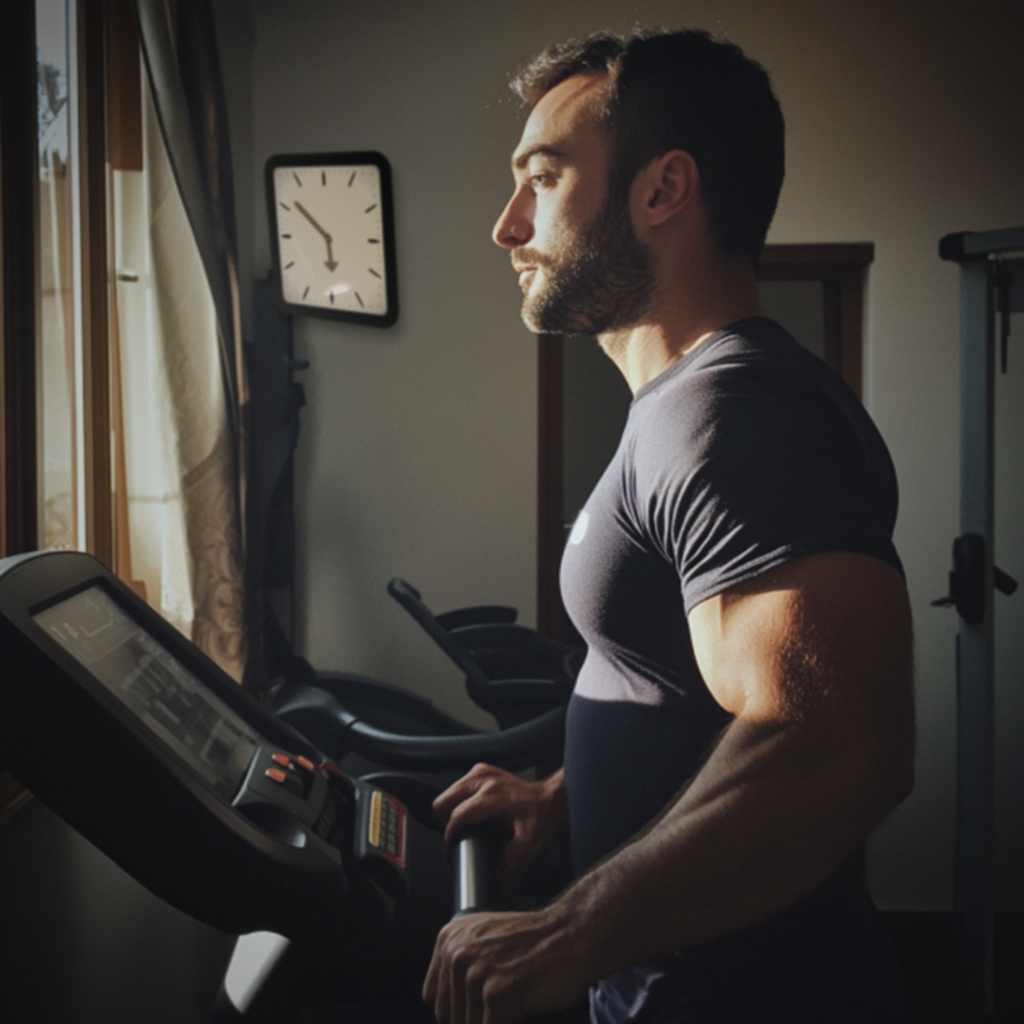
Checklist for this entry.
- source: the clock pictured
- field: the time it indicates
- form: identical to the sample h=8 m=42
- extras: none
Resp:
h=5 m=52
